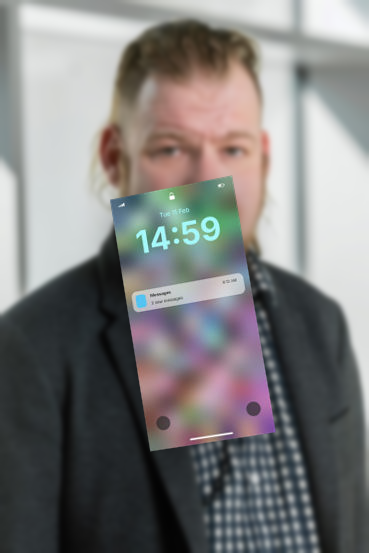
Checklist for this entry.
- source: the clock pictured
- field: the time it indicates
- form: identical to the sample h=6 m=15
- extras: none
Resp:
h=14 m=59
